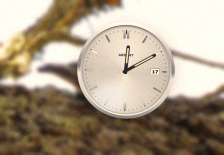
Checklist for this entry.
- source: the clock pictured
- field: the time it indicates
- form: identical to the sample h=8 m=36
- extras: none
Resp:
h=12 m=10
